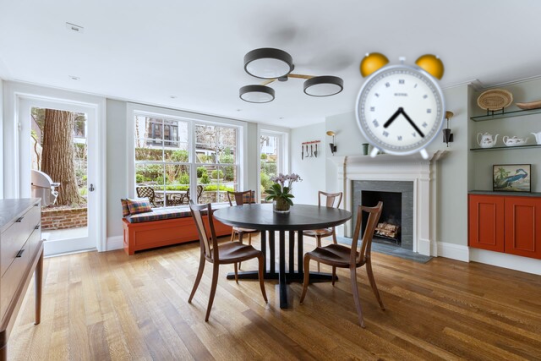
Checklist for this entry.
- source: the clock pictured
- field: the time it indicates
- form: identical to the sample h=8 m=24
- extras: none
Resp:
h=7 m=23
